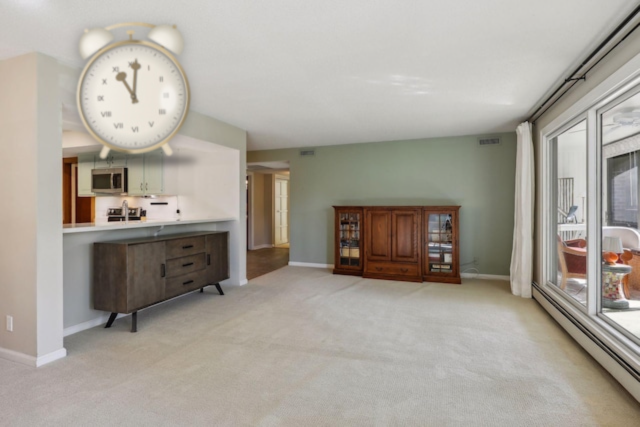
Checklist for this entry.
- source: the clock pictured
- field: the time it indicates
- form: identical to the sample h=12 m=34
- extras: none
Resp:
h=11 m=1
